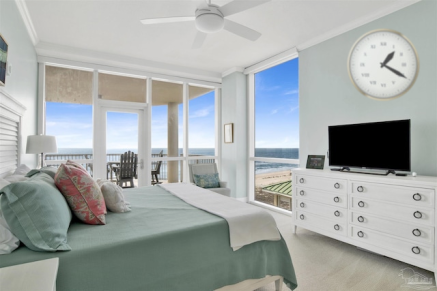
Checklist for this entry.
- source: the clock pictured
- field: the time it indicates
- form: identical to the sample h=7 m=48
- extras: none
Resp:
h=1 m=20
